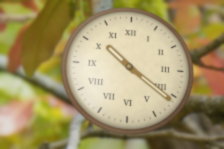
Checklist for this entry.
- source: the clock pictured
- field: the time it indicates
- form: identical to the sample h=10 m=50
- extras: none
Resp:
h=10 m=21
